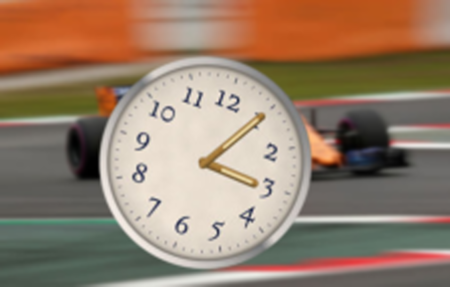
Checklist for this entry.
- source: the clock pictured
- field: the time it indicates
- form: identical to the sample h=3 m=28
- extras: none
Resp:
h=3 m=5
